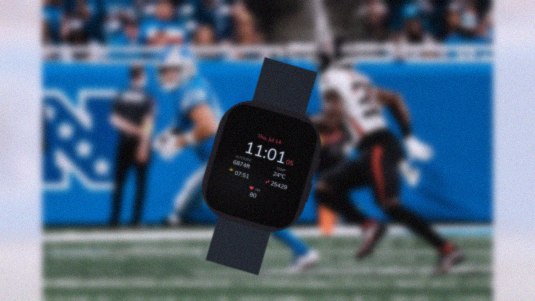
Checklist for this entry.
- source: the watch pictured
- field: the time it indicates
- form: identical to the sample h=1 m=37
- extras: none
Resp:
h=11 m=1
